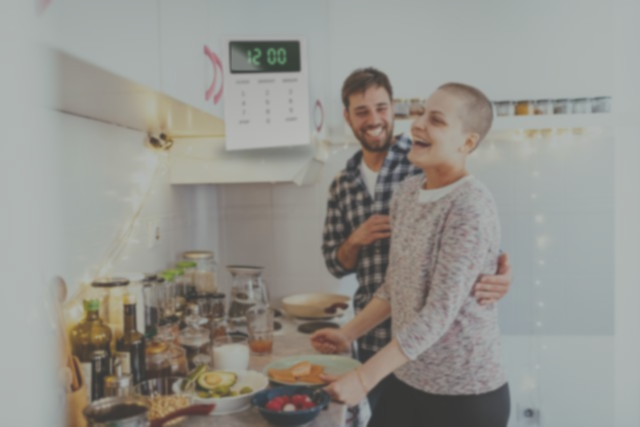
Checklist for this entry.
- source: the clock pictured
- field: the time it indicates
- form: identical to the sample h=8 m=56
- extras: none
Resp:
h=12 m=0
